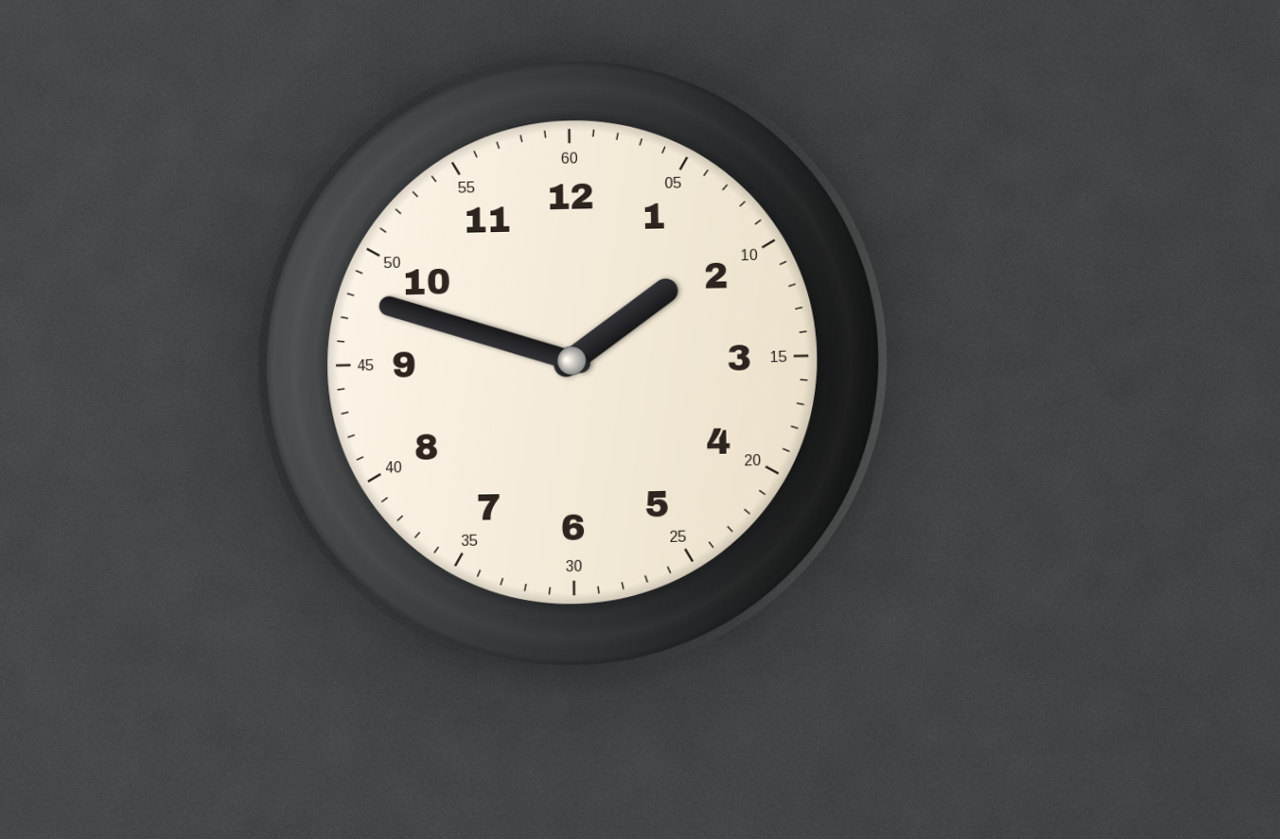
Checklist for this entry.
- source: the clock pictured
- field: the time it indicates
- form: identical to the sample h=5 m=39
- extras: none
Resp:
h=1 m=48
